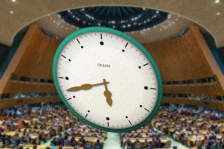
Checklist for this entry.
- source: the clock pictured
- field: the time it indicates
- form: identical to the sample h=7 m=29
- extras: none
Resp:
h=5 m=42
